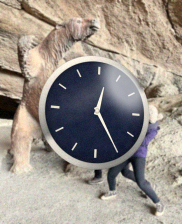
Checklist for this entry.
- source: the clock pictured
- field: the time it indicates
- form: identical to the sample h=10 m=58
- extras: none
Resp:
h=12 m=25
